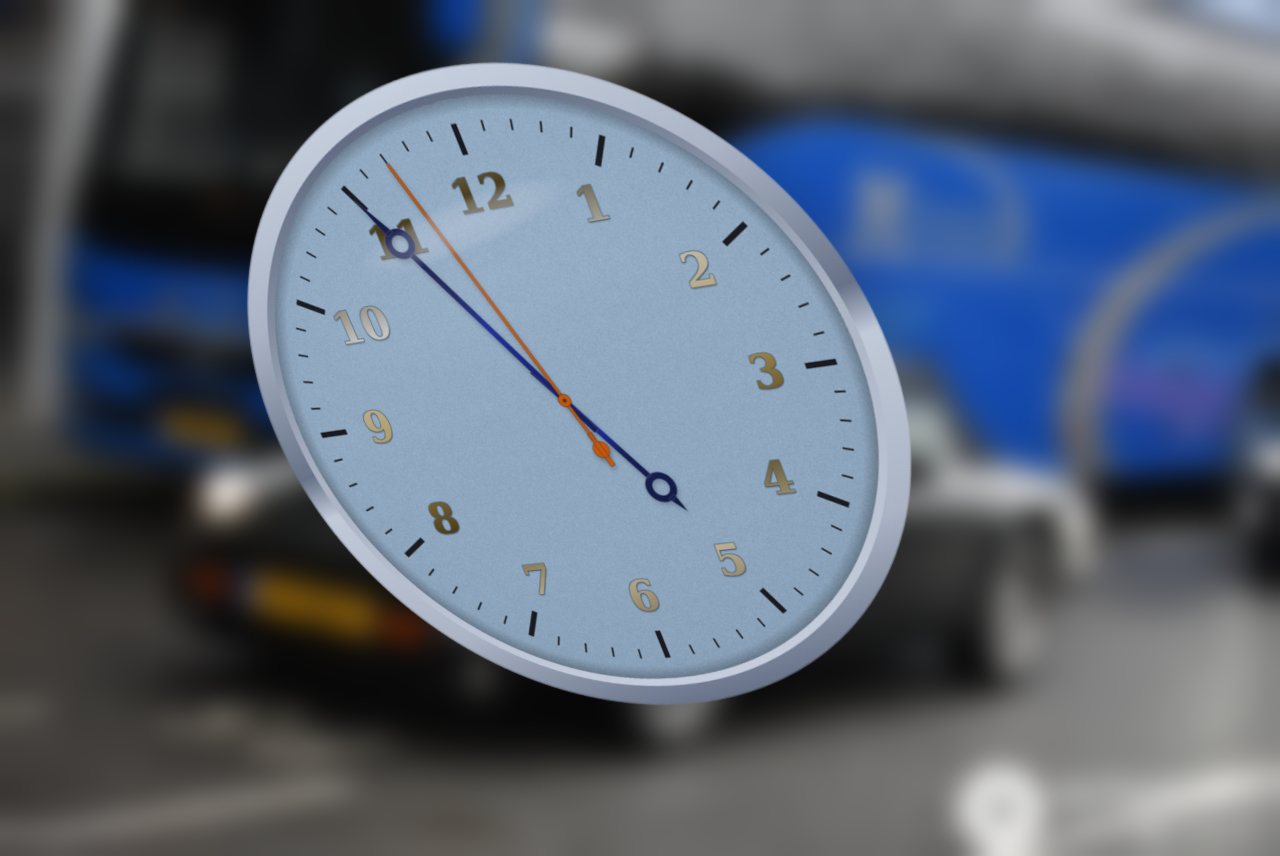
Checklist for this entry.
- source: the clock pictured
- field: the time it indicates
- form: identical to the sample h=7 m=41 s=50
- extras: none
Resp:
h=4 m=54 s=57
